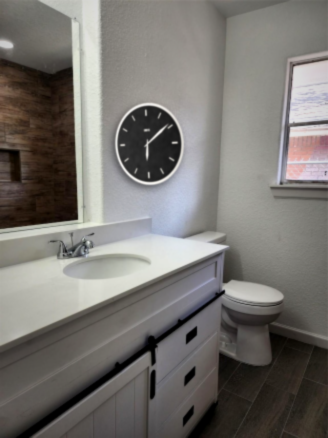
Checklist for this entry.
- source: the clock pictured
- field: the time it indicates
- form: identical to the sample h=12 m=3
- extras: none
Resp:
h=6 m=9
